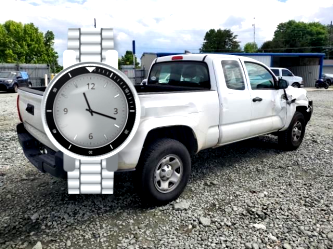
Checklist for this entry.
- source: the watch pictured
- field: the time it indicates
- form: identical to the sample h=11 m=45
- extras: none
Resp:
h=11 m=18
